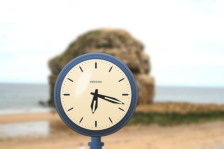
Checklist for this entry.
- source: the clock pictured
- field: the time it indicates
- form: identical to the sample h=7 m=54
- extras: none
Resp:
h=6 m=18
